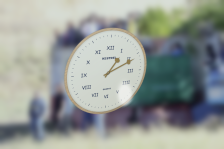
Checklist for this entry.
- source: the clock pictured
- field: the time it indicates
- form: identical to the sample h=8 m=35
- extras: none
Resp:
h=1 m=11
